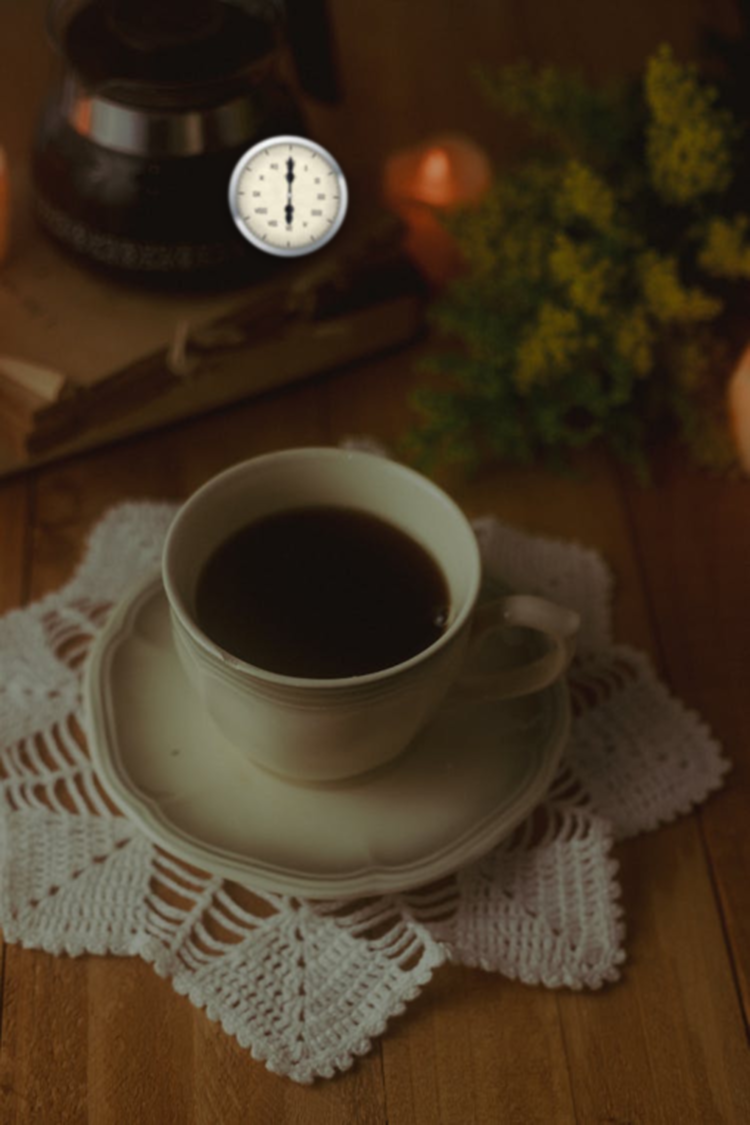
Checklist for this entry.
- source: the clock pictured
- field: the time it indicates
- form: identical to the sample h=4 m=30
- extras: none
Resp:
h=6 m=0
